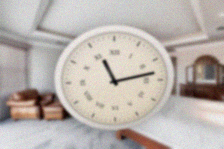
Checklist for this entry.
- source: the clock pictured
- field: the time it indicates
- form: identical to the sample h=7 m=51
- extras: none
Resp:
h=11 m=13
